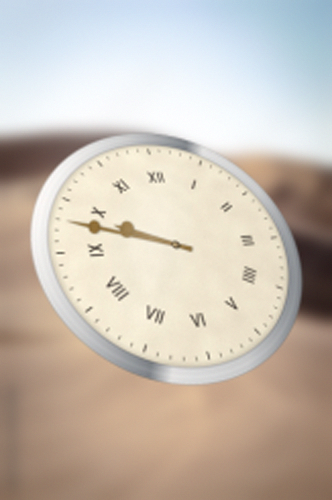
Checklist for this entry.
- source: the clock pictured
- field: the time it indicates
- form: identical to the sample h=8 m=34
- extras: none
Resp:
h=9 m=48
